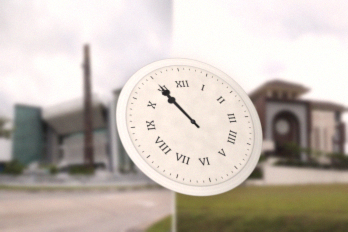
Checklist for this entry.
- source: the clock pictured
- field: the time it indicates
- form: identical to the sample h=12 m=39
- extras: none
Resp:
h=10 m=55
